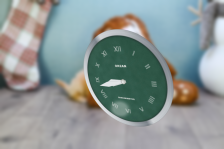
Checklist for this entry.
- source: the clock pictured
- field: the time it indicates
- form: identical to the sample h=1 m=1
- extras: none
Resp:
h=8 m=43
